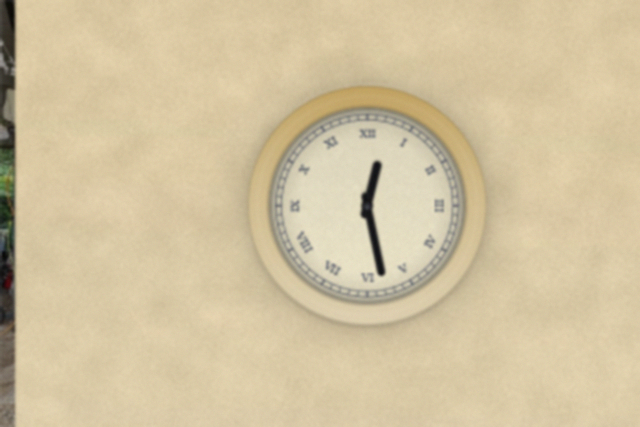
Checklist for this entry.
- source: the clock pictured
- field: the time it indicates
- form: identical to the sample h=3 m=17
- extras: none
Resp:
h=12 m=28
